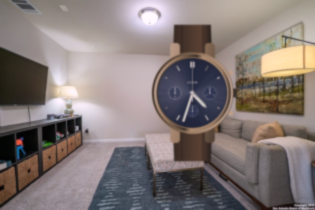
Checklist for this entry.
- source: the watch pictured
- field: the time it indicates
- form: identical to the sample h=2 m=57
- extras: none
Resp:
h=4 m=33
